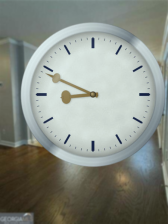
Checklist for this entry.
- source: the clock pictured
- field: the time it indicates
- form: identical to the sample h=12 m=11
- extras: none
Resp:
h=8 m=49
